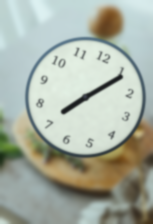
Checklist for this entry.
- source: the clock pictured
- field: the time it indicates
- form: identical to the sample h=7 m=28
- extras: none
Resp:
h=7 m=6
